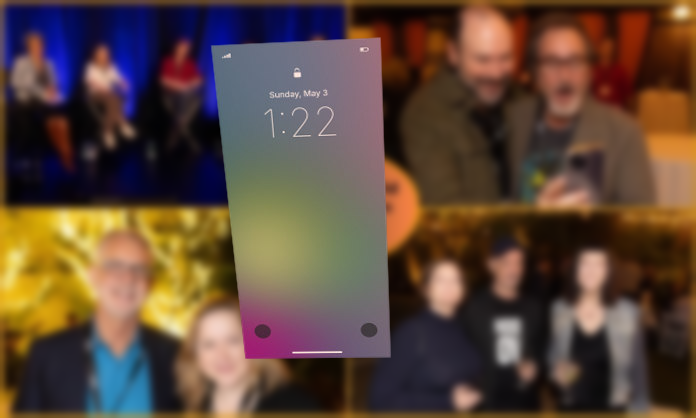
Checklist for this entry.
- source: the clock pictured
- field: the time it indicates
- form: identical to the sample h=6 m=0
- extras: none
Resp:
h=1 m=22
